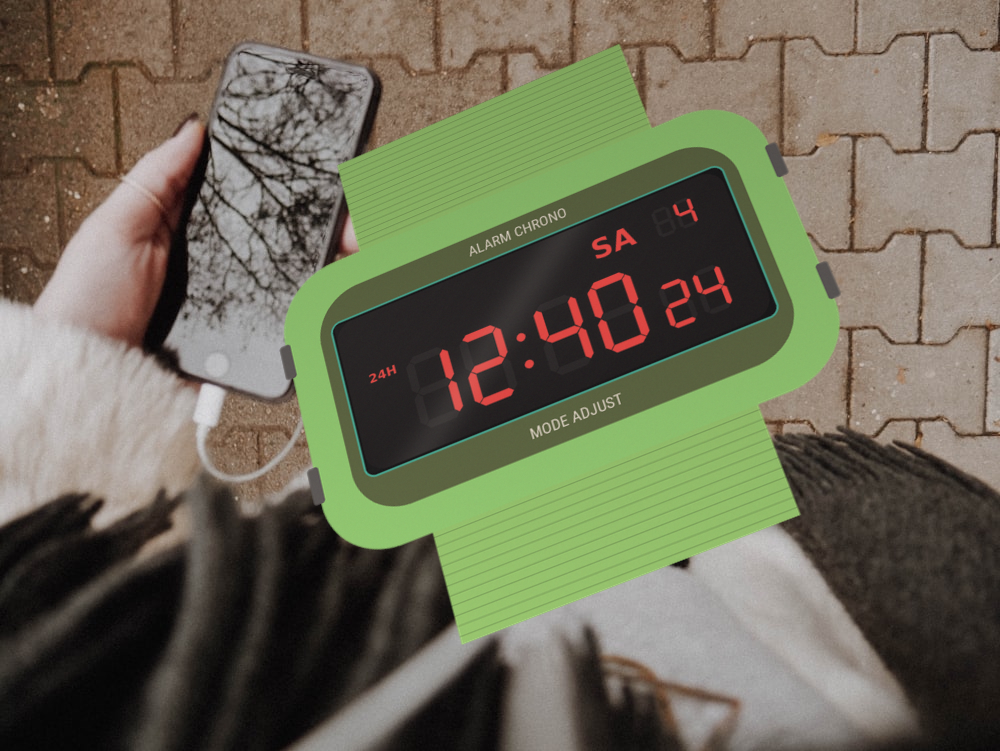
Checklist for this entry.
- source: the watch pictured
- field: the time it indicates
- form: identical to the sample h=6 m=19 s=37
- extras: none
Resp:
h=12 m=40 s=24
